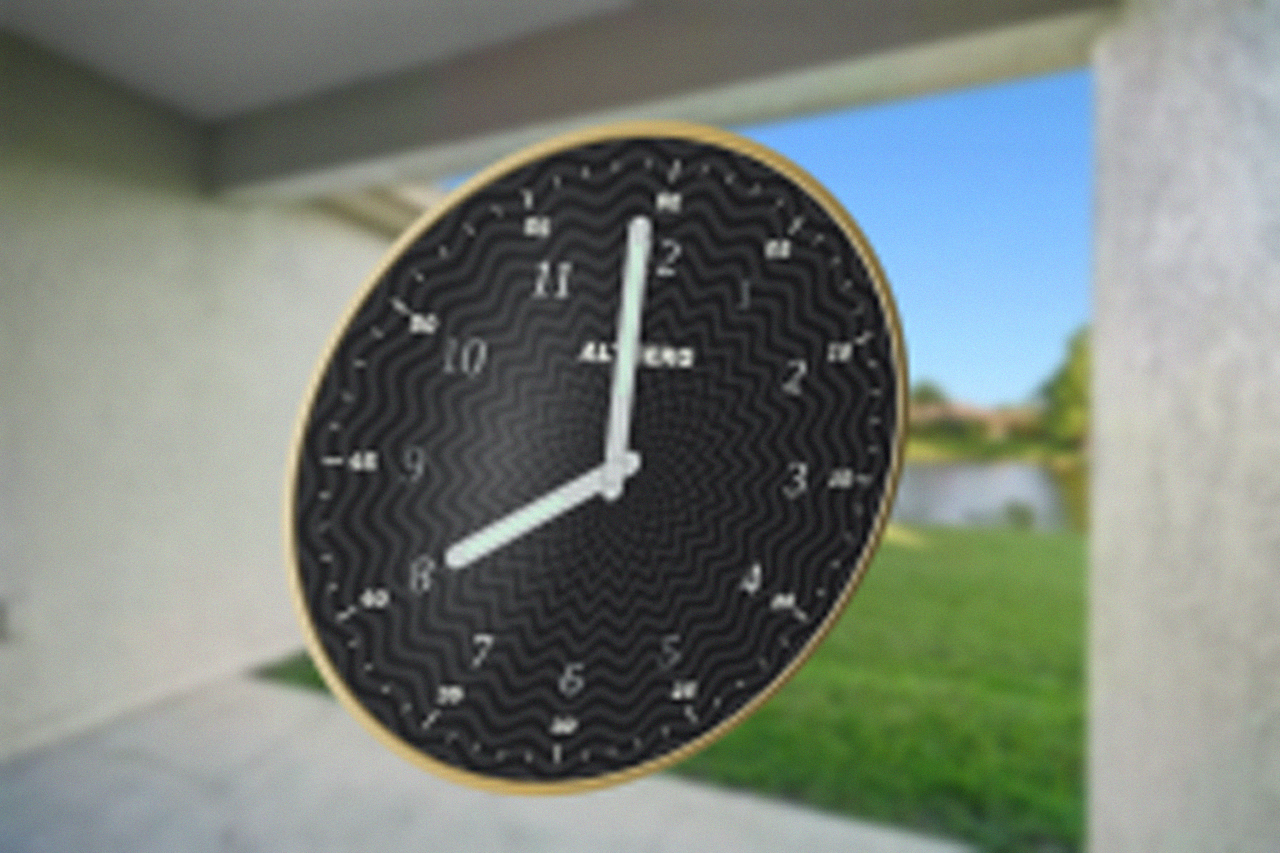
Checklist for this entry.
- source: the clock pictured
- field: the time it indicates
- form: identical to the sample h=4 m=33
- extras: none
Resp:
h=7 m=59
